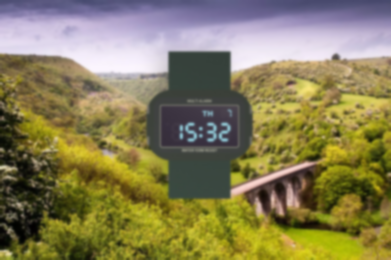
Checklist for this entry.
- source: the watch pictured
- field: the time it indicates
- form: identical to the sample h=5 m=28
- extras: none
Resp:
h=15 m=32
